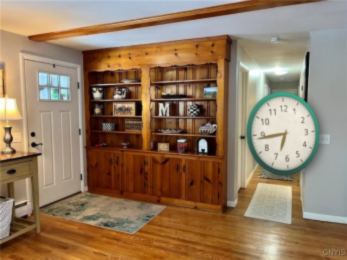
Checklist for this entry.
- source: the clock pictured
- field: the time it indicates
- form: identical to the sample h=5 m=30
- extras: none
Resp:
h=6 m=44
